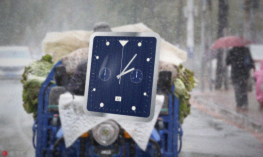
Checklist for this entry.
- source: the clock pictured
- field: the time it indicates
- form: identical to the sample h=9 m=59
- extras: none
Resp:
h=2 m=6
